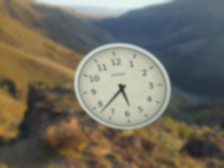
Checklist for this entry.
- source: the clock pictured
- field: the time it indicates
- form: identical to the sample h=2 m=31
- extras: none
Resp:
h=5 m=38
